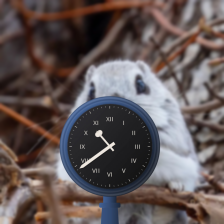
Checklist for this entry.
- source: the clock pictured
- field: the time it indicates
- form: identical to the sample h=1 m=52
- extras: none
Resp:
h=10 m=39
